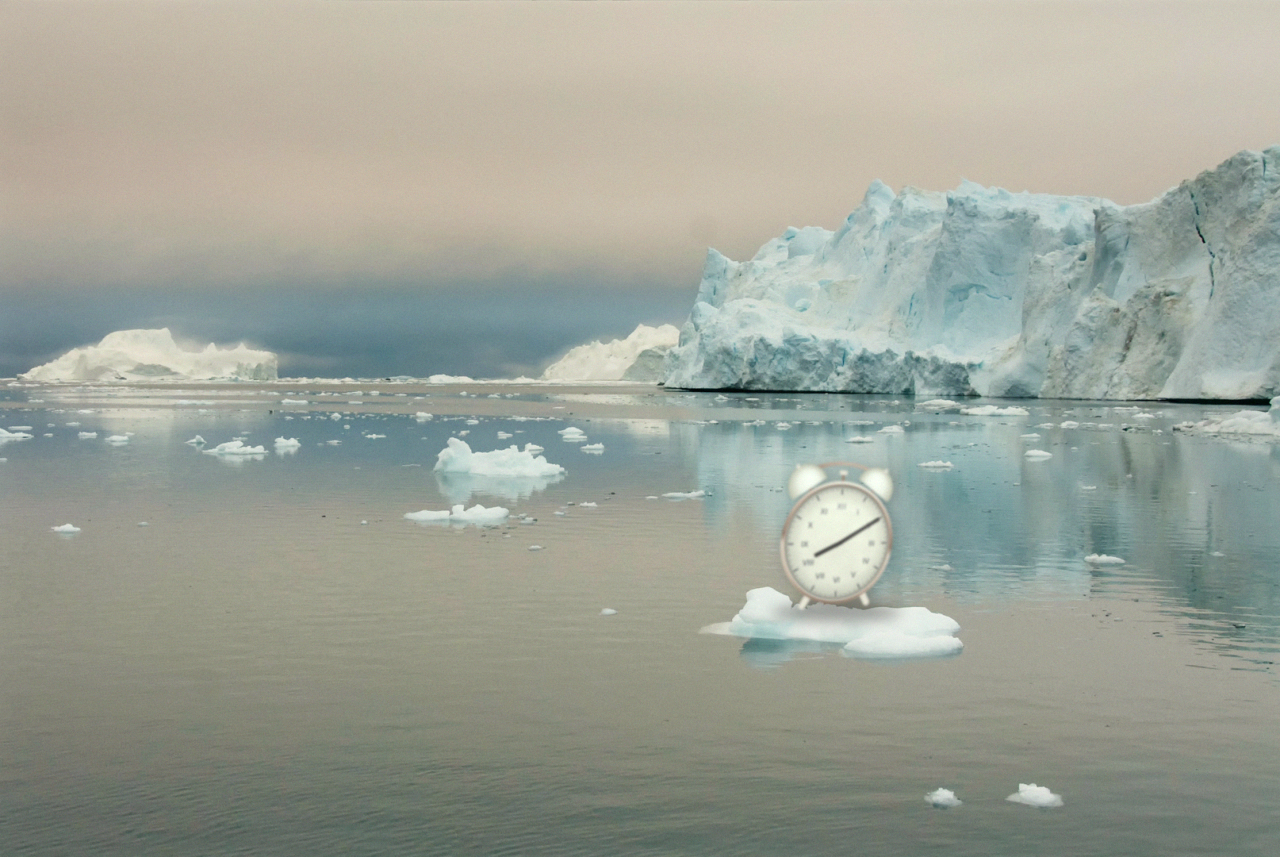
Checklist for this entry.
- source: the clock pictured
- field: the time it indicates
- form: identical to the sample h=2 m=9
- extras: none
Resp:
h=8 m=10
